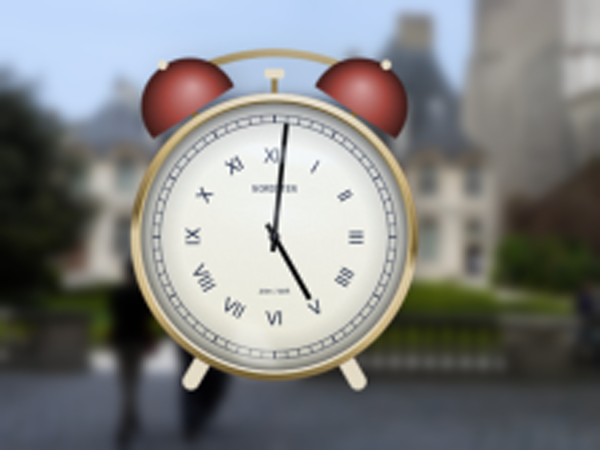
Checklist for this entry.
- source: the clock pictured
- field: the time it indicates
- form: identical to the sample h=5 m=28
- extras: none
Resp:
h=5 m=1
